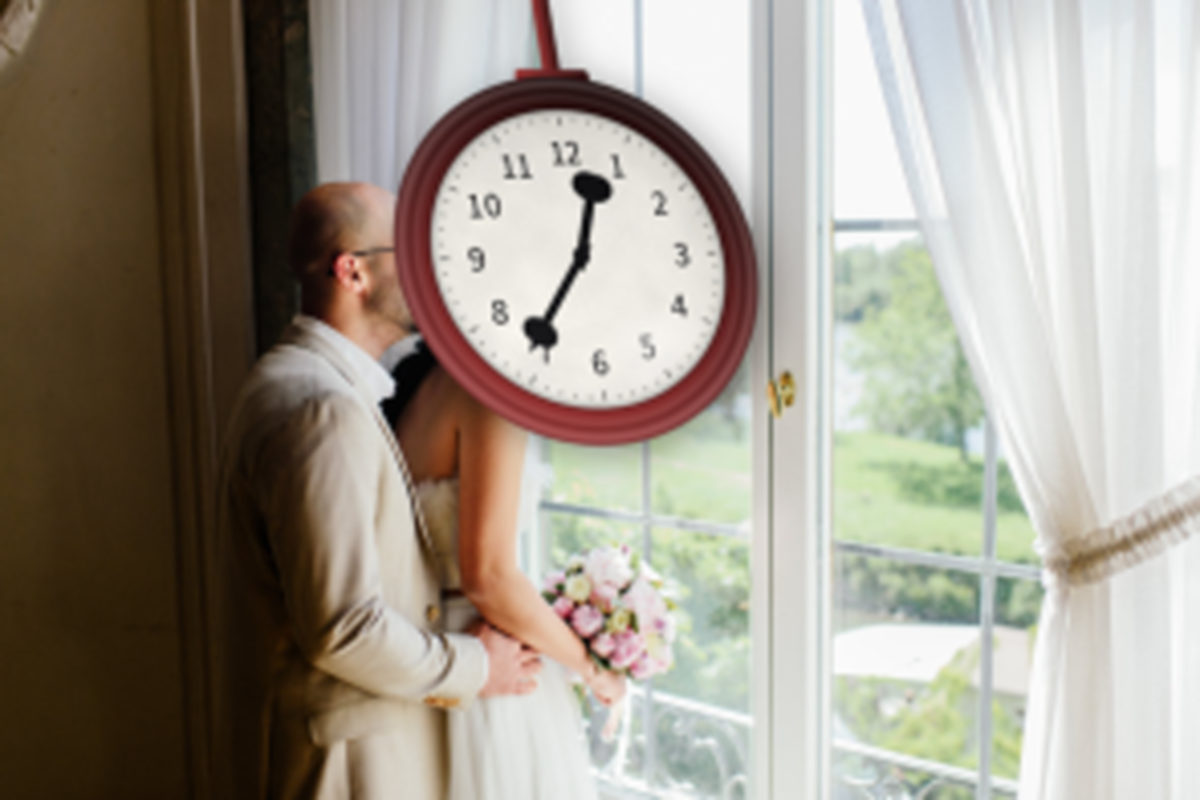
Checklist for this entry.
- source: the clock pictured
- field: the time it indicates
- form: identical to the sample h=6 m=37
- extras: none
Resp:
h=12 m=36
